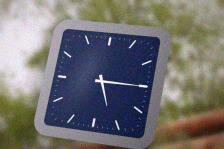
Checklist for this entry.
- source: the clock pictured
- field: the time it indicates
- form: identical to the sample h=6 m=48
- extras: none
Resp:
h=5 m=15
